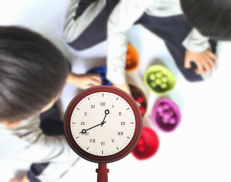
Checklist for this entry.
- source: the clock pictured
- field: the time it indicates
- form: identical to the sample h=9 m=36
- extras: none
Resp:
h=12 m=41
